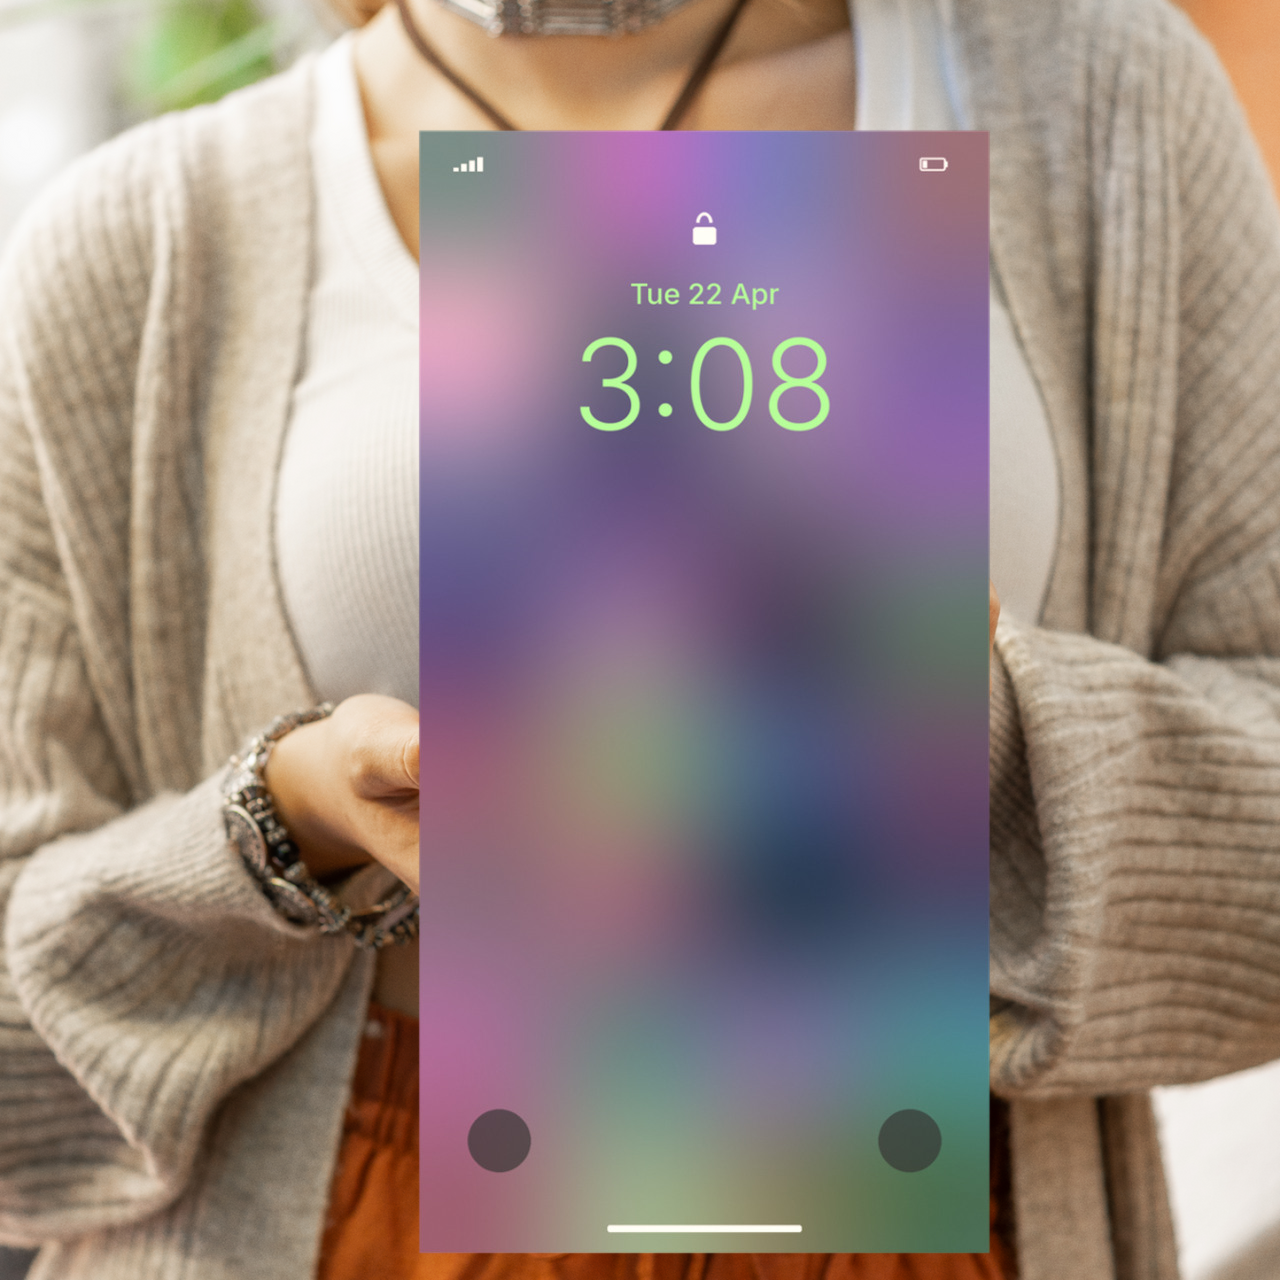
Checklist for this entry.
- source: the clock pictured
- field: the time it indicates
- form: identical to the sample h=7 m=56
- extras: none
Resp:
h=3 m=8
